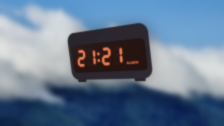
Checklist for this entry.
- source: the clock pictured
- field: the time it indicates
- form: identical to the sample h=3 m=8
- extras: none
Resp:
h=21 m=21
